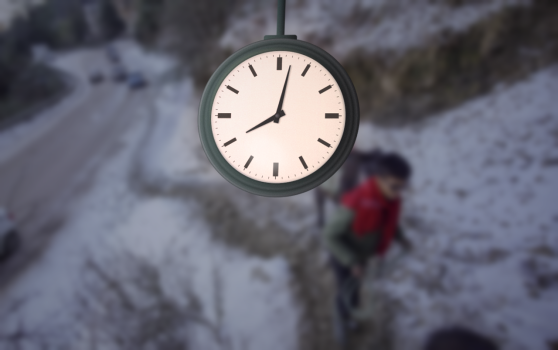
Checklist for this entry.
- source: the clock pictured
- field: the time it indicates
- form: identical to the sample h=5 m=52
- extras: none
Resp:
h=8 m=2
